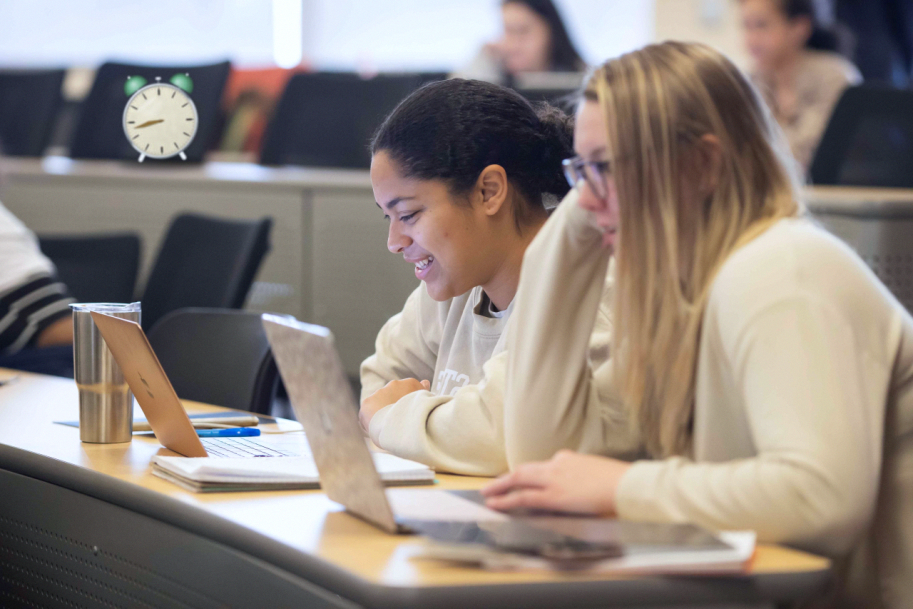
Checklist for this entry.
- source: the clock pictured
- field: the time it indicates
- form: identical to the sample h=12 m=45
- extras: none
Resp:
h=8 m=43
